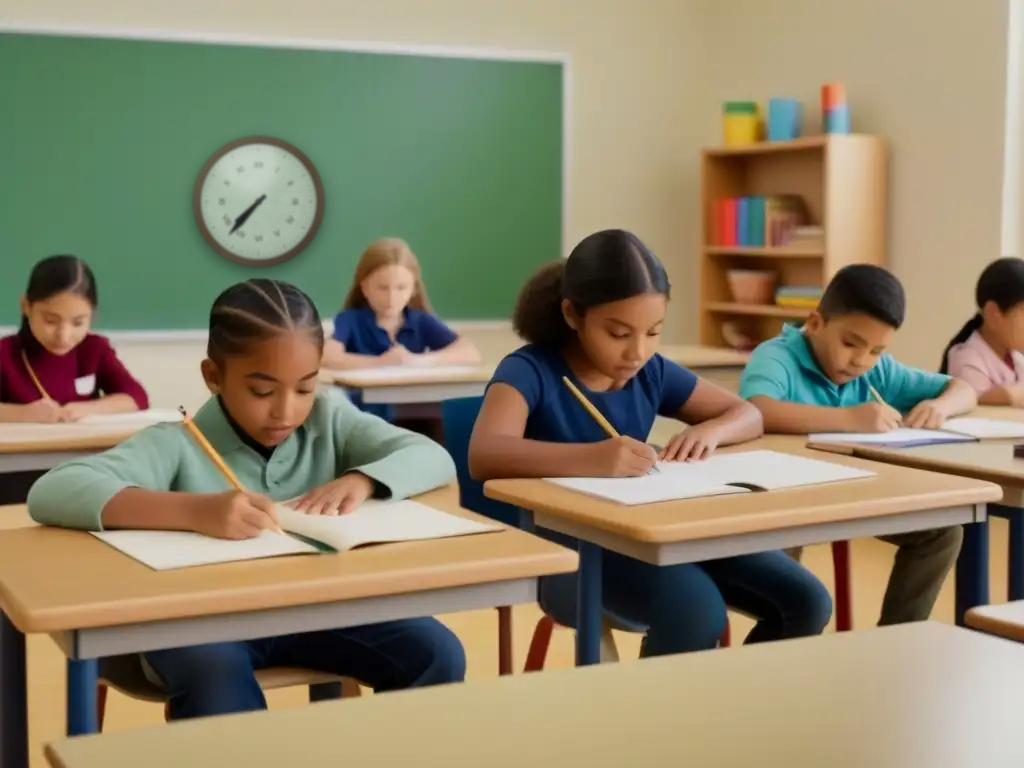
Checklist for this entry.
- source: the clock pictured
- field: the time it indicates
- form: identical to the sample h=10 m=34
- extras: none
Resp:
h=7 m=37
